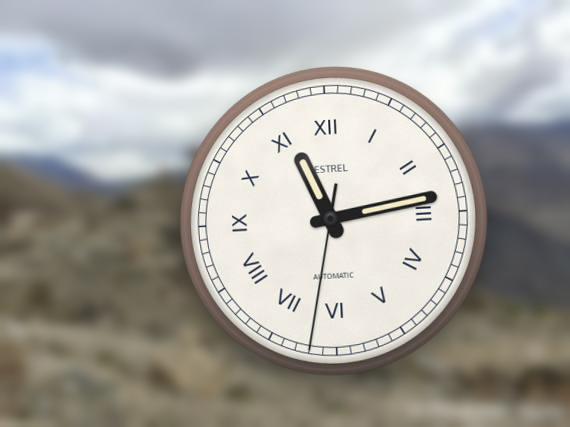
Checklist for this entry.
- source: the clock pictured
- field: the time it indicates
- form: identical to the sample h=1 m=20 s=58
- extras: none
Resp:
h=11 m=13 s=32
